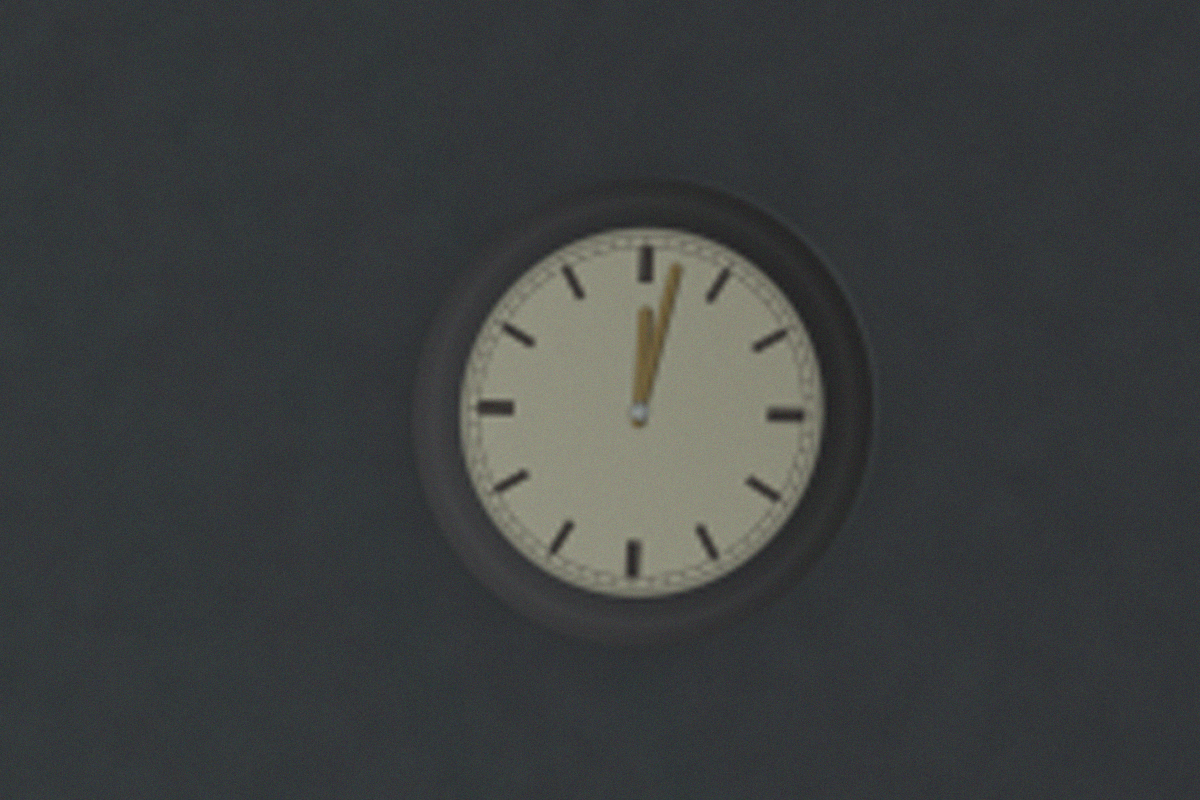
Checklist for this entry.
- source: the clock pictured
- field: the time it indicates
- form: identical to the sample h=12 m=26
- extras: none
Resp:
h=12 m=2
